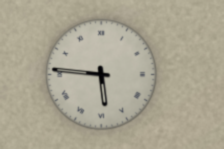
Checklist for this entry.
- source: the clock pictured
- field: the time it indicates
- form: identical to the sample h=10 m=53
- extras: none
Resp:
h=5 m=46
